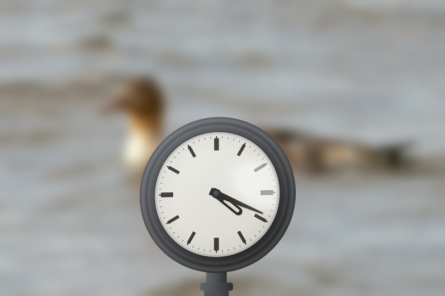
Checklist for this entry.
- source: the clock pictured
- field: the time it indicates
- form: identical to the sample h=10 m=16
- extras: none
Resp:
h=4 m=19
